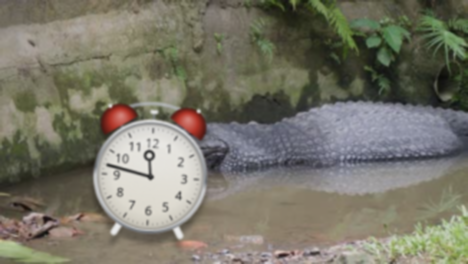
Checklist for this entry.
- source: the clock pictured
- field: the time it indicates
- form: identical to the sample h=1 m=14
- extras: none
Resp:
h=11 m=47
